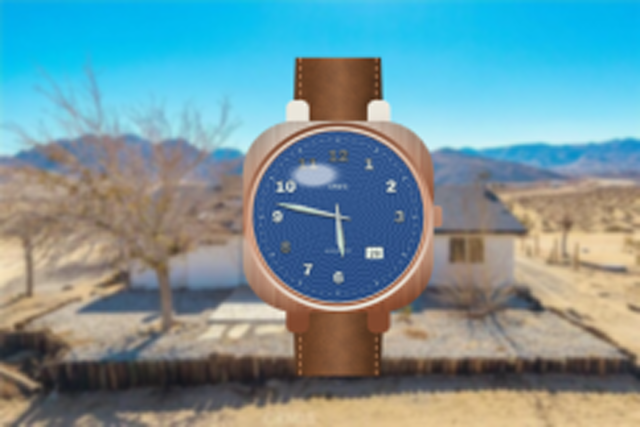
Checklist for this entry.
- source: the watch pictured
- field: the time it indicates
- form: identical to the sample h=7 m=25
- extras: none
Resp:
h=5 m=47
